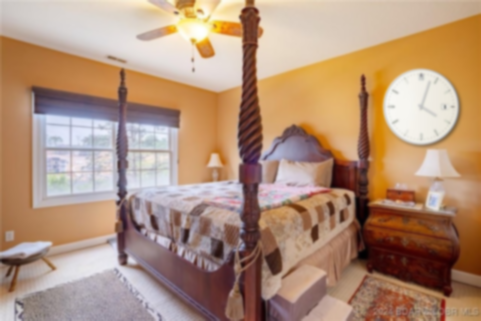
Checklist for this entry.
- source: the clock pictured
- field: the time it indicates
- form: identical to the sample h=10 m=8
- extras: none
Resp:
h=4 m=3
